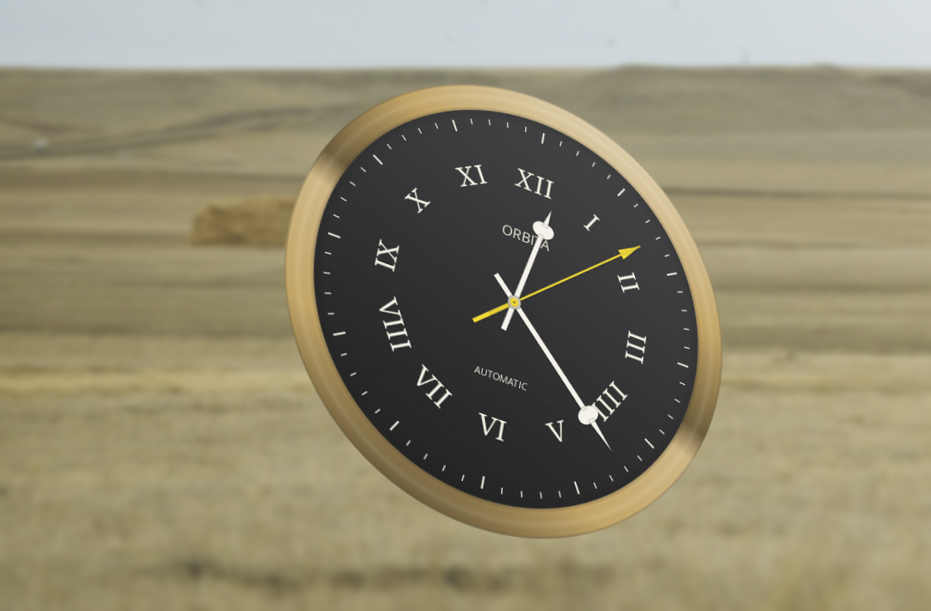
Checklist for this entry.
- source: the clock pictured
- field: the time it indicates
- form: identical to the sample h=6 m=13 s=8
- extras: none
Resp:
h=12 m=22 s=8
